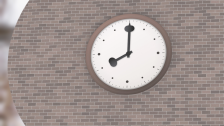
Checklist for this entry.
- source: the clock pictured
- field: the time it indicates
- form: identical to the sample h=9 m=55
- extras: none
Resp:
h=8 m=0
